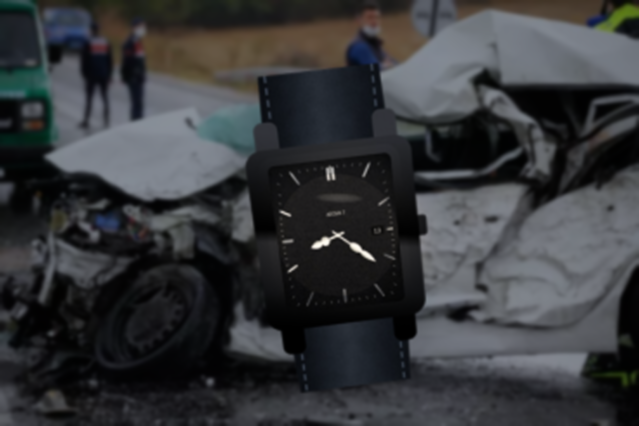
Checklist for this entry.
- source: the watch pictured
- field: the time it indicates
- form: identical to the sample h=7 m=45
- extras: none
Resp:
h=8 m=22
